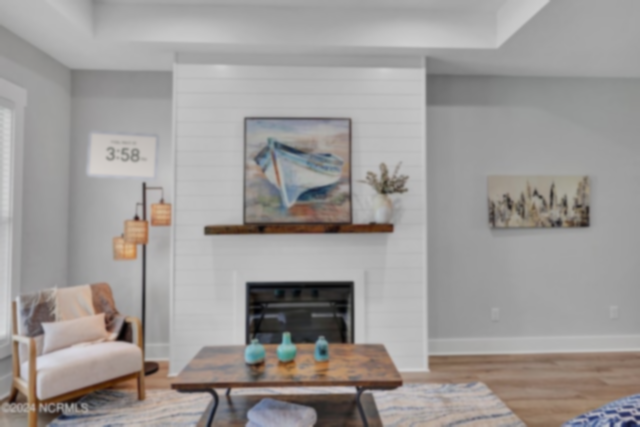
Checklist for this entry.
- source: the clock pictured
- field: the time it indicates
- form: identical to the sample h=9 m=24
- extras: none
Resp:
h=3 m=58
